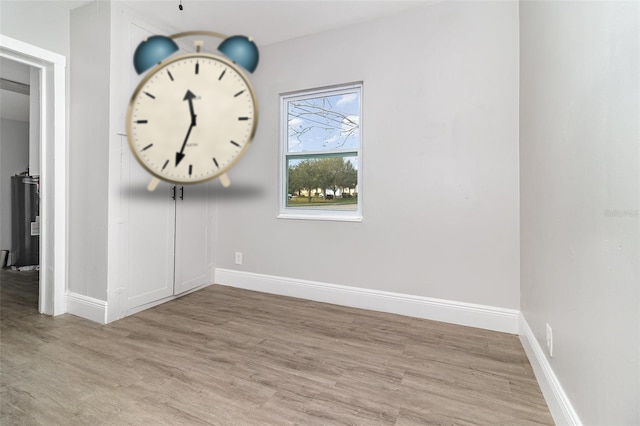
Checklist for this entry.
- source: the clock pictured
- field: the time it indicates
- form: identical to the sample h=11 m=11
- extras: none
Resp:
h=11 m=33
